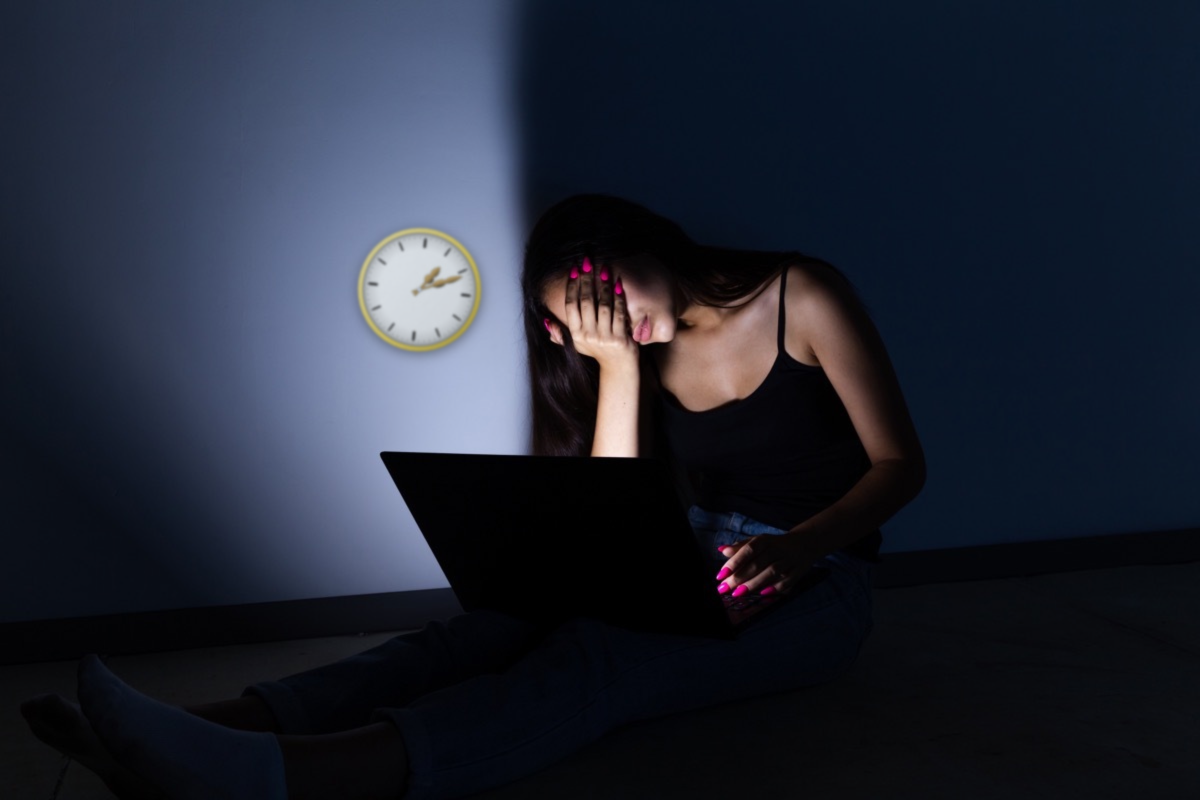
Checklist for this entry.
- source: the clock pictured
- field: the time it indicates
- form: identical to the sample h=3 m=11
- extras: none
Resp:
h=1 m=11
